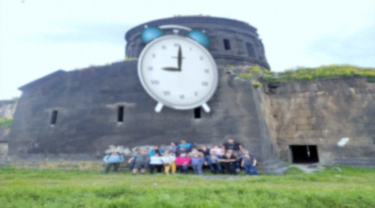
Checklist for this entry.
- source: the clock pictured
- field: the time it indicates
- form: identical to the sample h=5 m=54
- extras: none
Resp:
h=9 m=1
